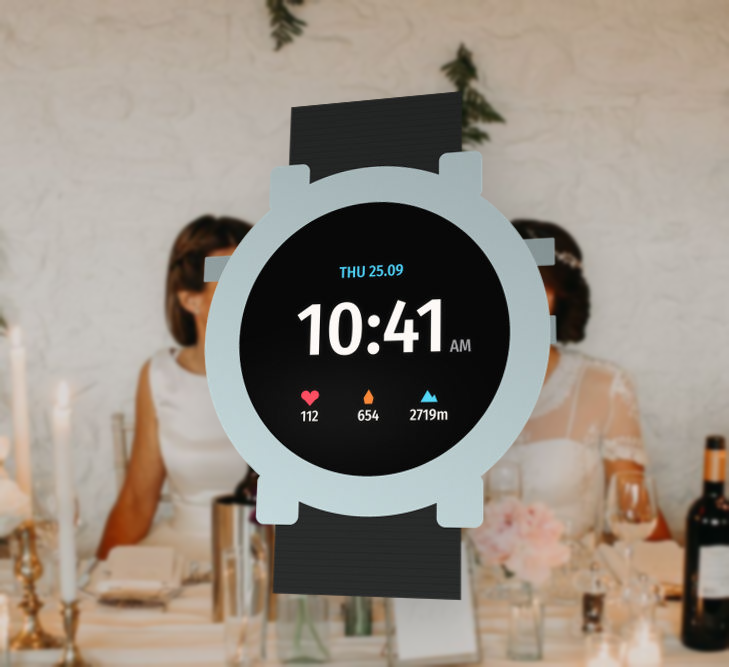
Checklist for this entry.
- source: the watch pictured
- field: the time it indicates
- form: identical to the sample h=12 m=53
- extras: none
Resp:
h=10 m=41
